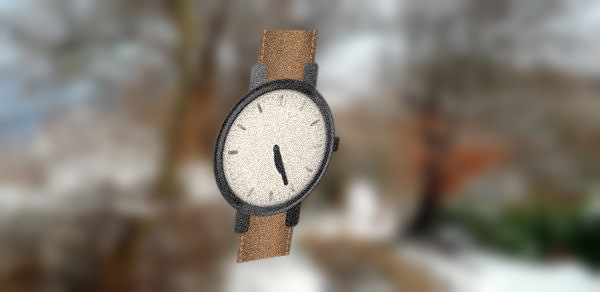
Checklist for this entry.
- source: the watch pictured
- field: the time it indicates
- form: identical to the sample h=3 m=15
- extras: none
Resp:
h=5 m=26
